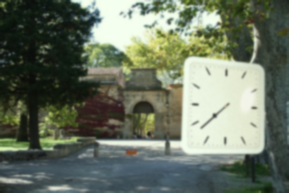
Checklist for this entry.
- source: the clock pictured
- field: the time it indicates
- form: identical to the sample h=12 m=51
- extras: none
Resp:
h=7 m=38
